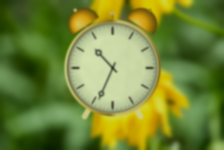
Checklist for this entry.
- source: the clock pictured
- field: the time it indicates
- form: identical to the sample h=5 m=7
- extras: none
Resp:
h=10 m=34
